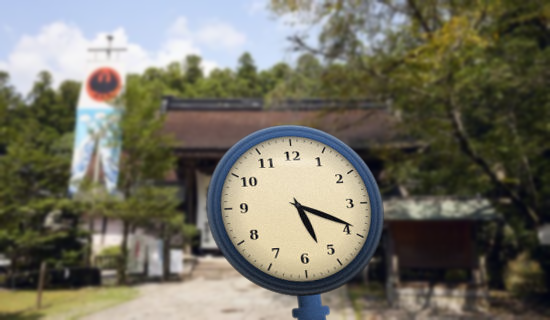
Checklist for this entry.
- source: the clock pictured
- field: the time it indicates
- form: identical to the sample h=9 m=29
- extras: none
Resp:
h=5 m=19
